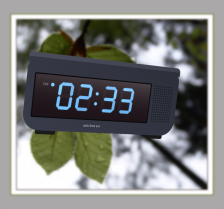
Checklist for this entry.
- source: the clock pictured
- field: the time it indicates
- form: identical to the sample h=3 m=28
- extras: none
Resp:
h=2 m=33
